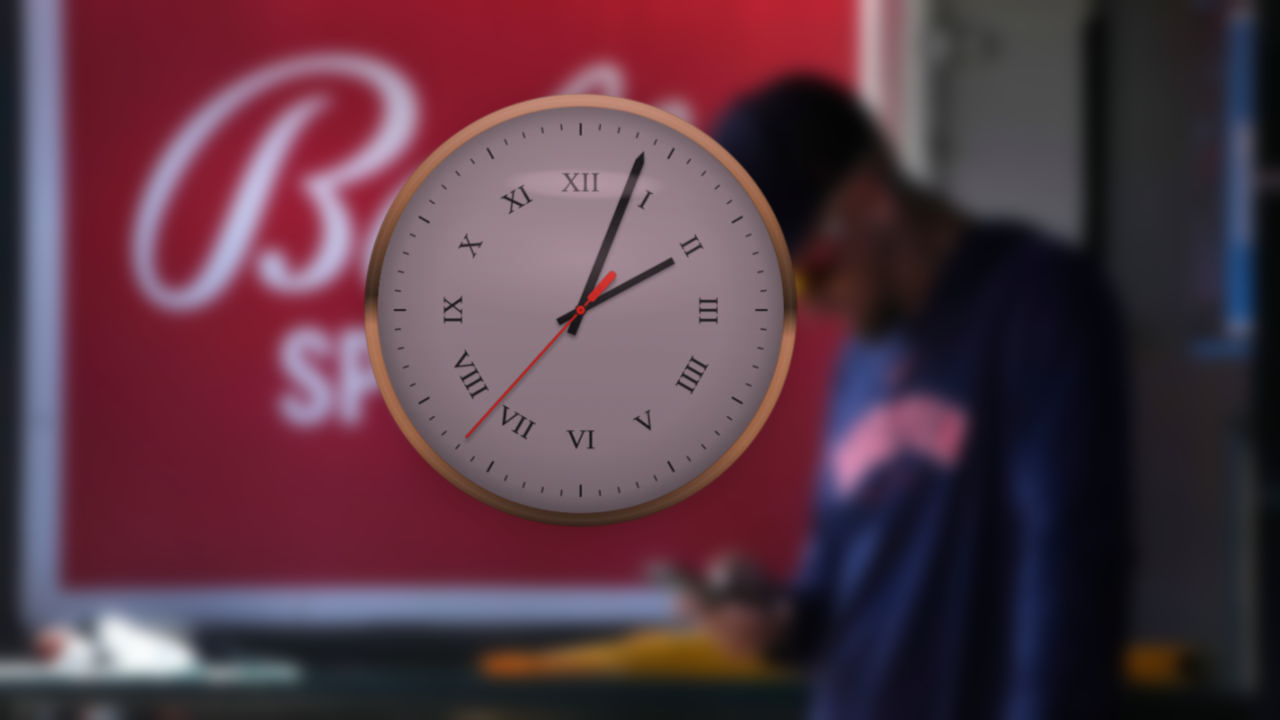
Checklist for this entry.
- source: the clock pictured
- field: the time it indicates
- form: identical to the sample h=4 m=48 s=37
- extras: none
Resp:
h=2 m=3 s=37
